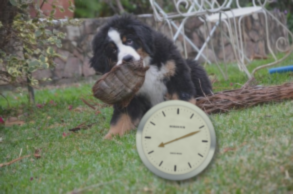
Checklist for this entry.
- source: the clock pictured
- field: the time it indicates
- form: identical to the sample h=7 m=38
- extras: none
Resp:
h=8 m=11
